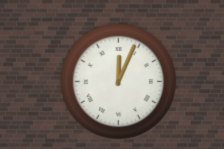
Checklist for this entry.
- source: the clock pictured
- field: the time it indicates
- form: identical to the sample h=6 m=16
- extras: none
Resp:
h=12 m=4
